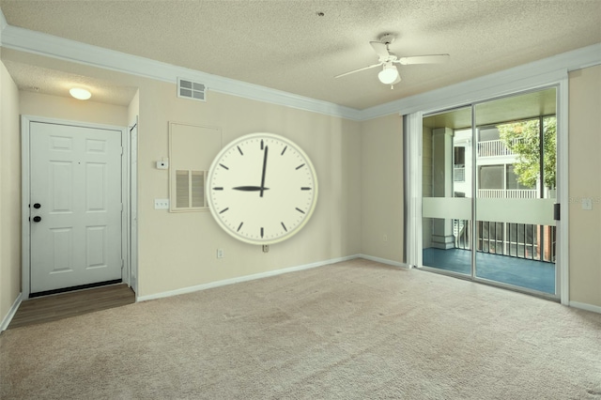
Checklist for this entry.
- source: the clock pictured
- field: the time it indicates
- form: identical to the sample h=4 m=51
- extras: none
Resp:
h=9 m=1
